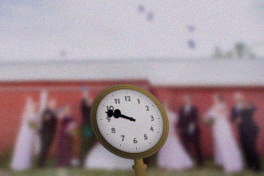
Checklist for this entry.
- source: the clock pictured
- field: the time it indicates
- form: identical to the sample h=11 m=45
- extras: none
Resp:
h=9 m=48
